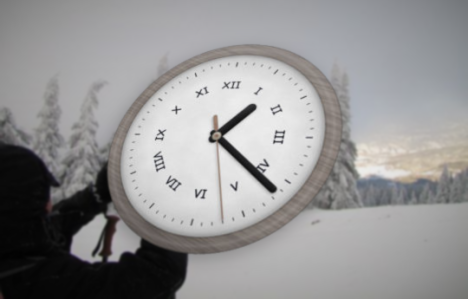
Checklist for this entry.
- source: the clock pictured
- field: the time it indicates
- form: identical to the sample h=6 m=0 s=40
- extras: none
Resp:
h=1 m=21 s=27
